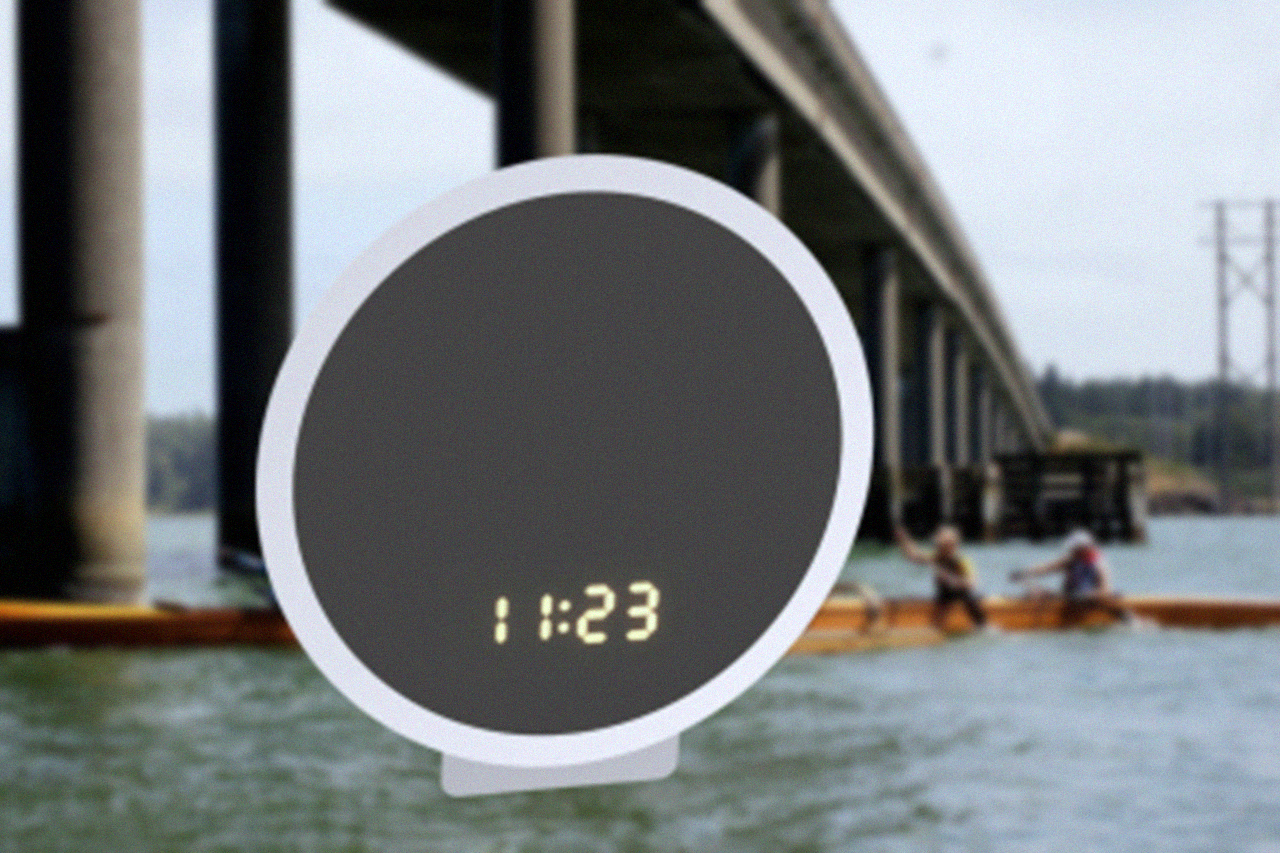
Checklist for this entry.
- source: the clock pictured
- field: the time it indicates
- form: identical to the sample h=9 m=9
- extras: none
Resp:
h=11 m=23
